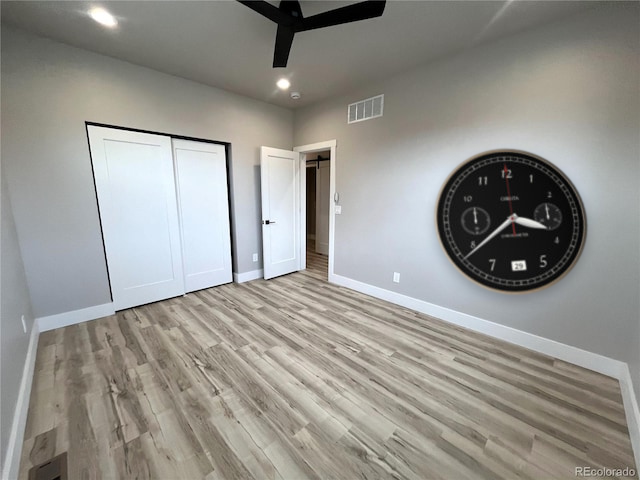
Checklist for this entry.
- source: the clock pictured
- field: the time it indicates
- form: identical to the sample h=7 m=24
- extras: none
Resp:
h=3 m=39
